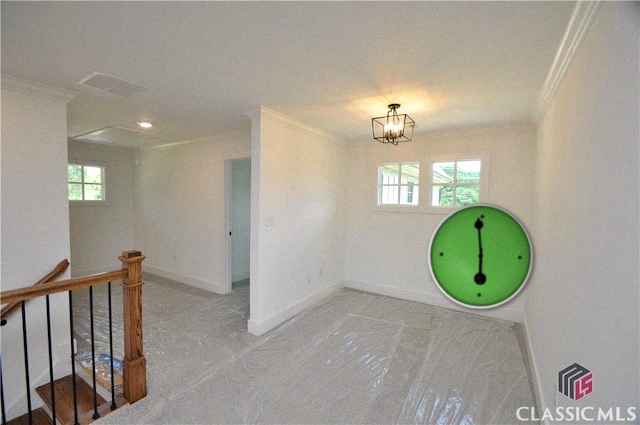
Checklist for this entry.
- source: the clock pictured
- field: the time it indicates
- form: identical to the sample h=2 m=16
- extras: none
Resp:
h=5 m=59
